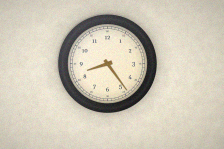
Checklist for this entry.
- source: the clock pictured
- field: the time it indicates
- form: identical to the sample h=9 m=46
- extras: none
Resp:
h=8 m=24
